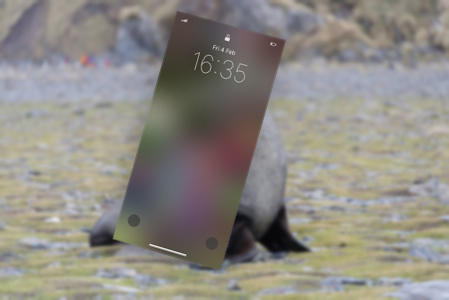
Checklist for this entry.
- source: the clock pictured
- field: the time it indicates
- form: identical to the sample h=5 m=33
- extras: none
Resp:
h=16 m=35
